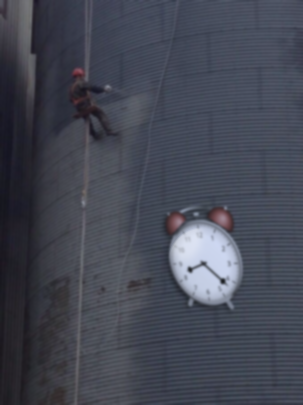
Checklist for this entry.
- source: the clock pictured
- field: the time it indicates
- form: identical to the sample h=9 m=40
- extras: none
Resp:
h=8 m=22
